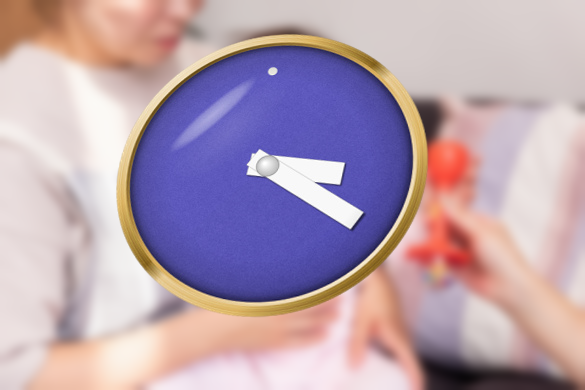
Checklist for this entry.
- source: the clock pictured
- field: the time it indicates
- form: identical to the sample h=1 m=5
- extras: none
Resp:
h=3 m=21
